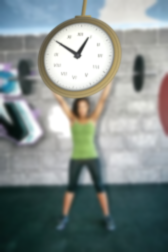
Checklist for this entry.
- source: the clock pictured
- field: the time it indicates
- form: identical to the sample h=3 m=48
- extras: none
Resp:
h=12 m=50
